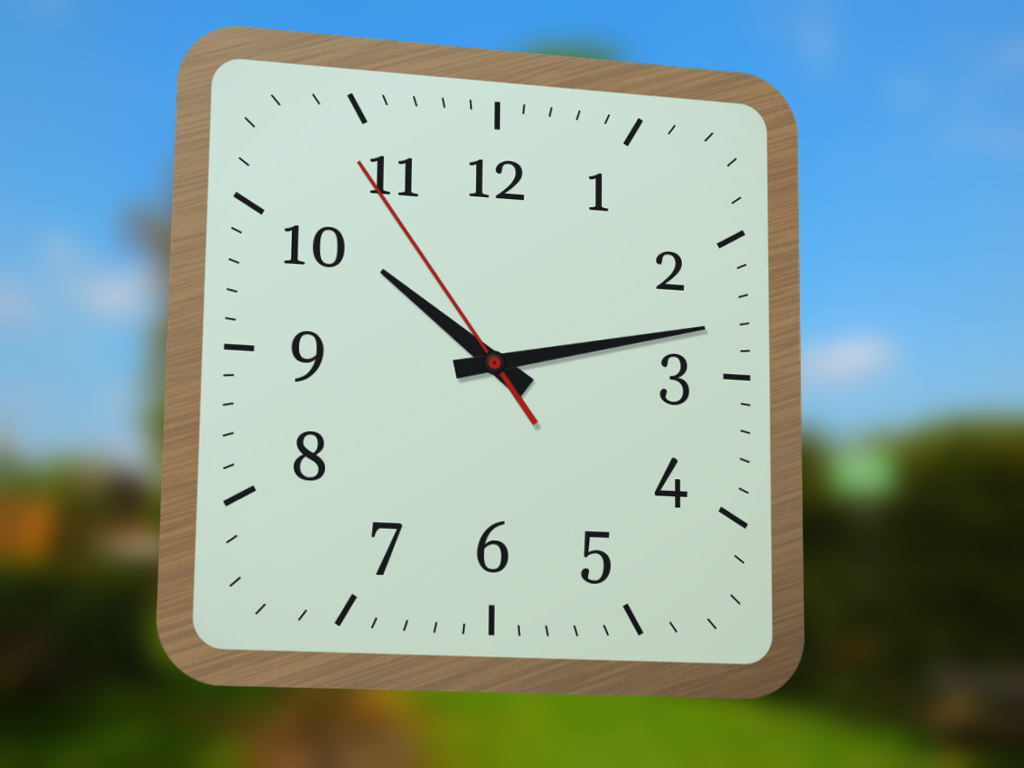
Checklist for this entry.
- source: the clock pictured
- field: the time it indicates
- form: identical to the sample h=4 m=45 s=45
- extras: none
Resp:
h=10 m=12 s=54
